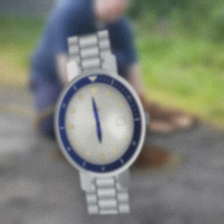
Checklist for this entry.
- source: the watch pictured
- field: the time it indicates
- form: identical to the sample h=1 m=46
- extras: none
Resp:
h=5 m=59
